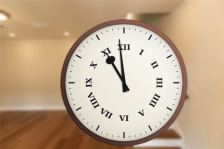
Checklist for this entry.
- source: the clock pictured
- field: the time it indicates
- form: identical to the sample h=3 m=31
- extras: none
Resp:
h=10 m=59
